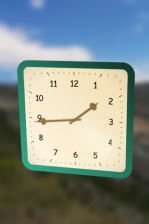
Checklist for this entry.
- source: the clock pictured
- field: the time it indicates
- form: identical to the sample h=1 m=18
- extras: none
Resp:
h=1 m=44
